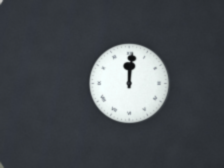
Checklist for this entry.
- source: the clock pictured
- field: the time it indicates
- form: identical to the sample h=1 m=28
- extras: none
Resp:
h=12 m=1
